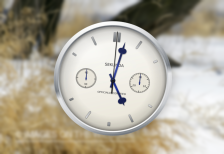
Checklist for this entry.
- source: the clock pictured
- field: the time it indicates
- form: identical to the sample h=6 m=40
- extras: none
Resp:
h=5 m=2
